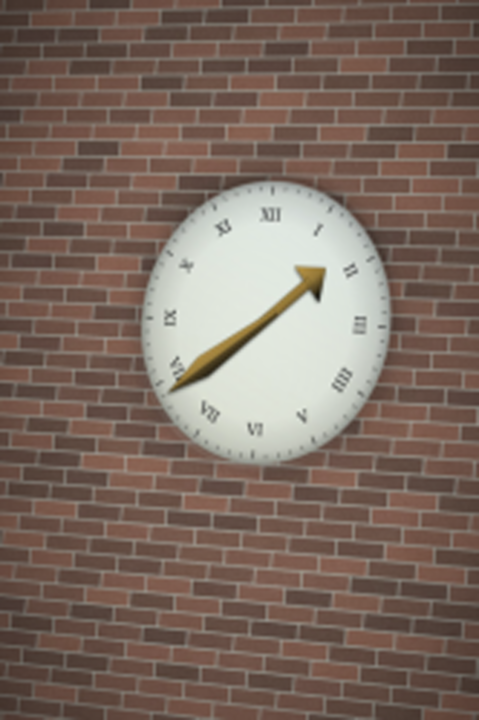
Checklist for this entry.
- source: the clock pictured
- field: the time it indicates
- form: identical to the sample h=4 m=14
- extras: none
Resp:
h=1 m=39
